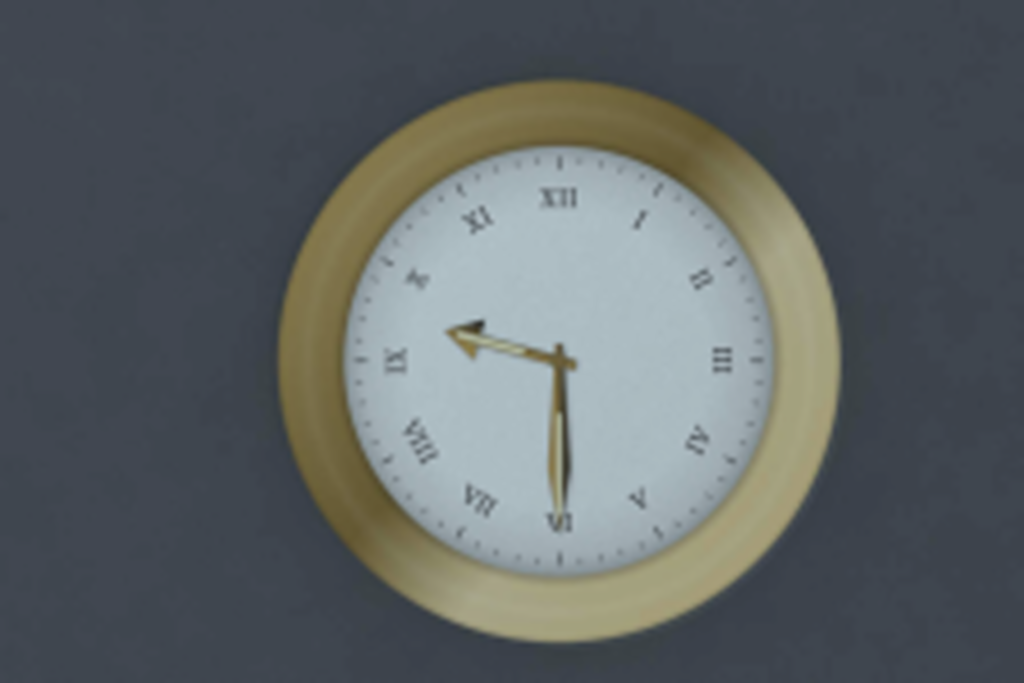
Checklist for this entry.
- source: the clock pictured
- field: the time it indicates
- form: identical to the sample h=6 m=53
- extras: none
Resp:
h=9 m=30
